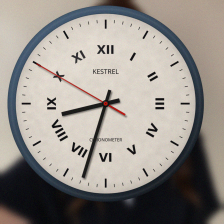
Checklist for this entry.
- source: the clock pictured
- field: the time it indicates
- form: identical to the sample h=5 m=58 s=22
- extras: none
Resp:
h=8 m=32 s=50
